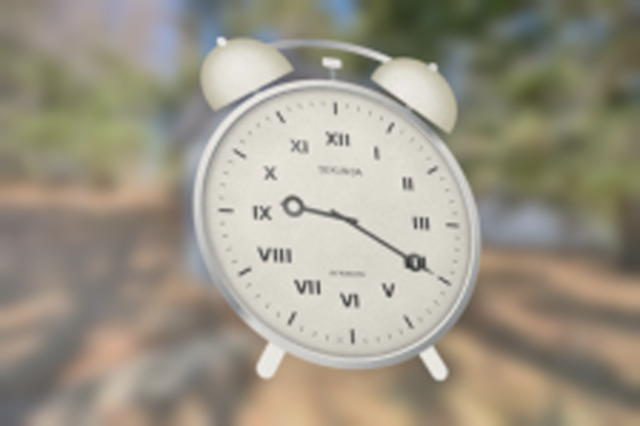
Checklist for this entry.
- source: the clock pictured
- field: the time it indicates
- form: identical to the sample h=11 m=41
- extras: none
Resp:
h=9 m=20
